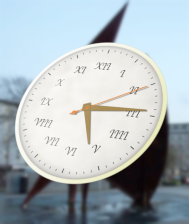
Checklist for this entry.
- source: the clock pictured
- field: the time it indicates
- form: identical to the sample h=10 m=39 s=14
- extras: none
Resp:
h=5 m=14 s=10
